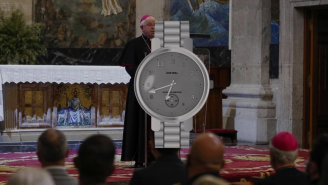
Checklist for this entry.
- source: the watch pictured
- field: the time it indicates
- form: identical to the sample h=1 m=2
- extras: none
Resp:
h=6 m=42
